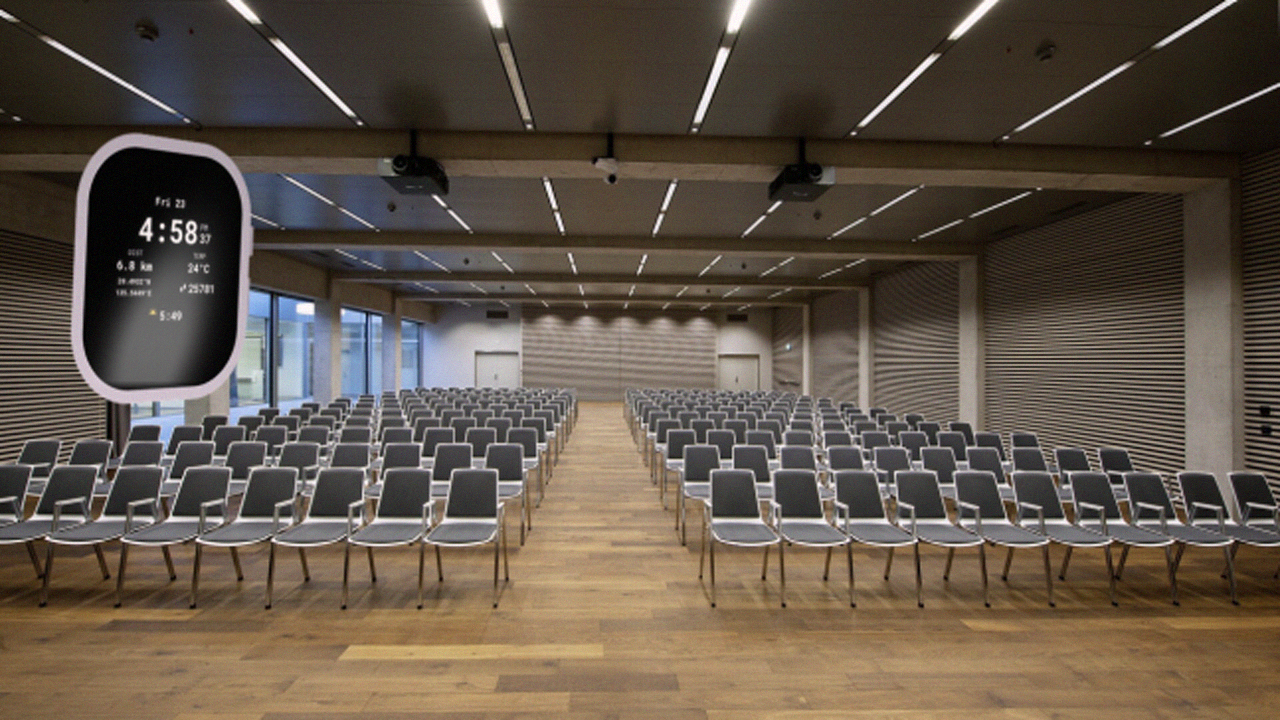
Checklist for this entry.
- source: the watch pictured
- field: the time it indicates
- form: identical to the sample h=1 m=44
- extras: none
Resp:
h=4 m=58
